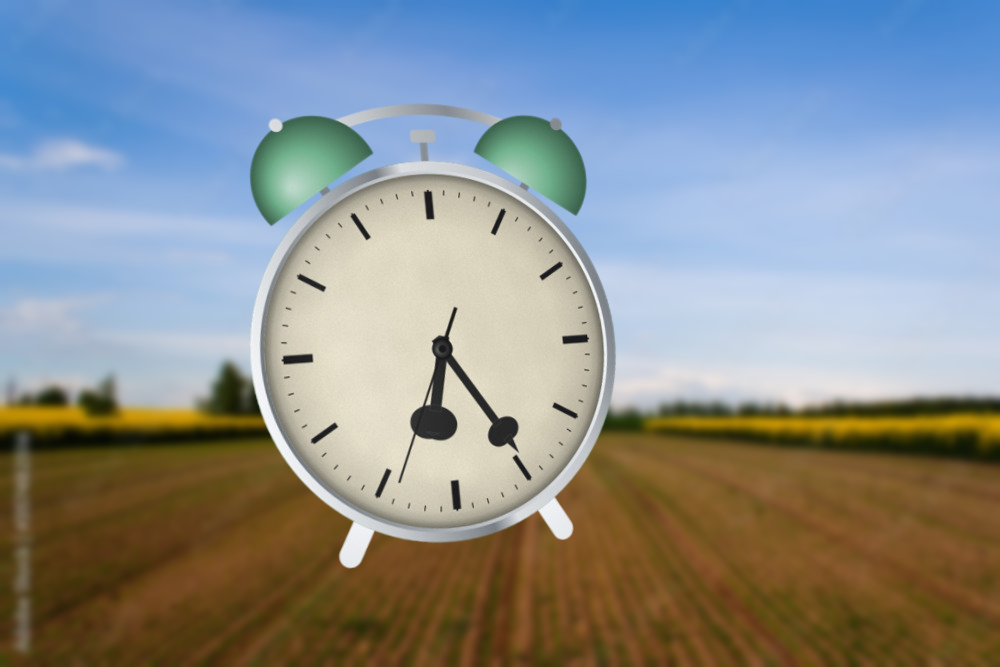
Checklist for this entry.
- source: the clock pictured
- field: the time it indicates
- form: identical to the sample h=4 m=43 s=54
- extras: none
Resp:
h=6 m=24 s=34
